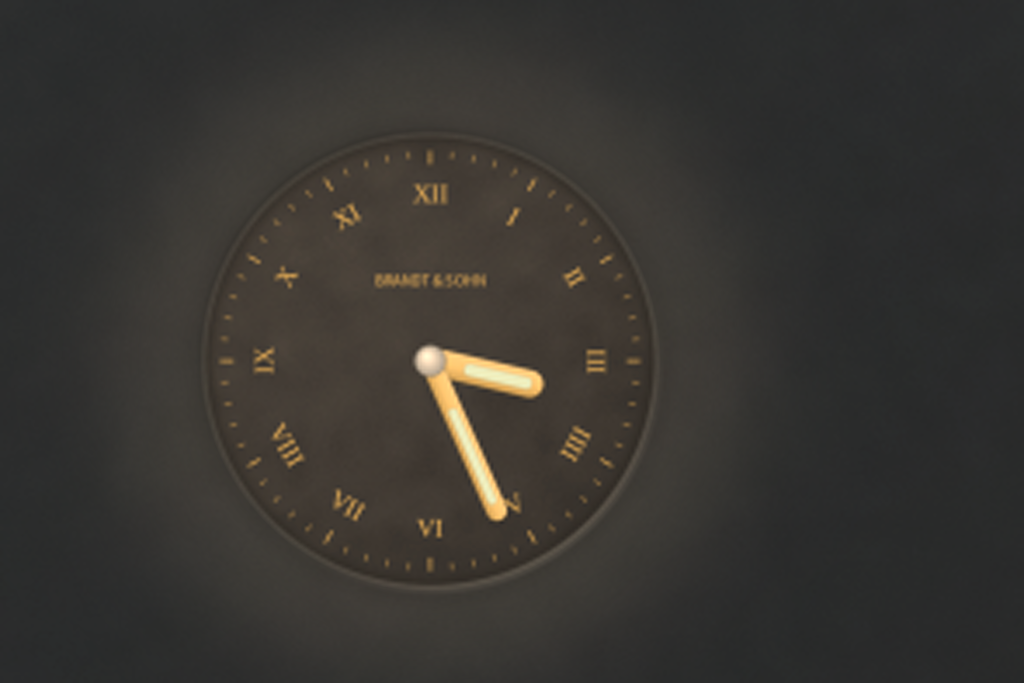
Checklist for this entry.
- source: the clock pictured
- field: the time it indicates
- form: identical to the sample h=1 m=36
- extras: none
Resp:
h=3 m=26
